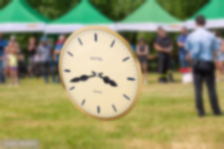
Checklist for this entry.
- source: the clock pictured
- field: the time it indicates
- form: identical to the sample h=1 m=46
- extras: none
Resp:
h=3 m=42
